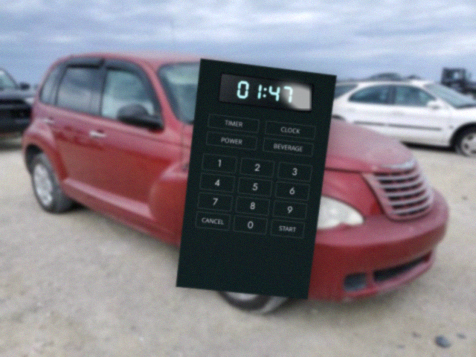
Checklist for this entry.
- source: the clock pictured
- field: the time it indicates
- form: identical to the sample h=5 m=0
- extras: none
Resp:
h=1 m=47
